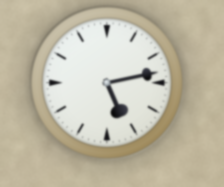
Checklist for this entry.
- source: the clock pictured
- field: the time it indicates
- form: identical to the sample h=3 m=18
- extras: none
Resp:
h=5 m=13
